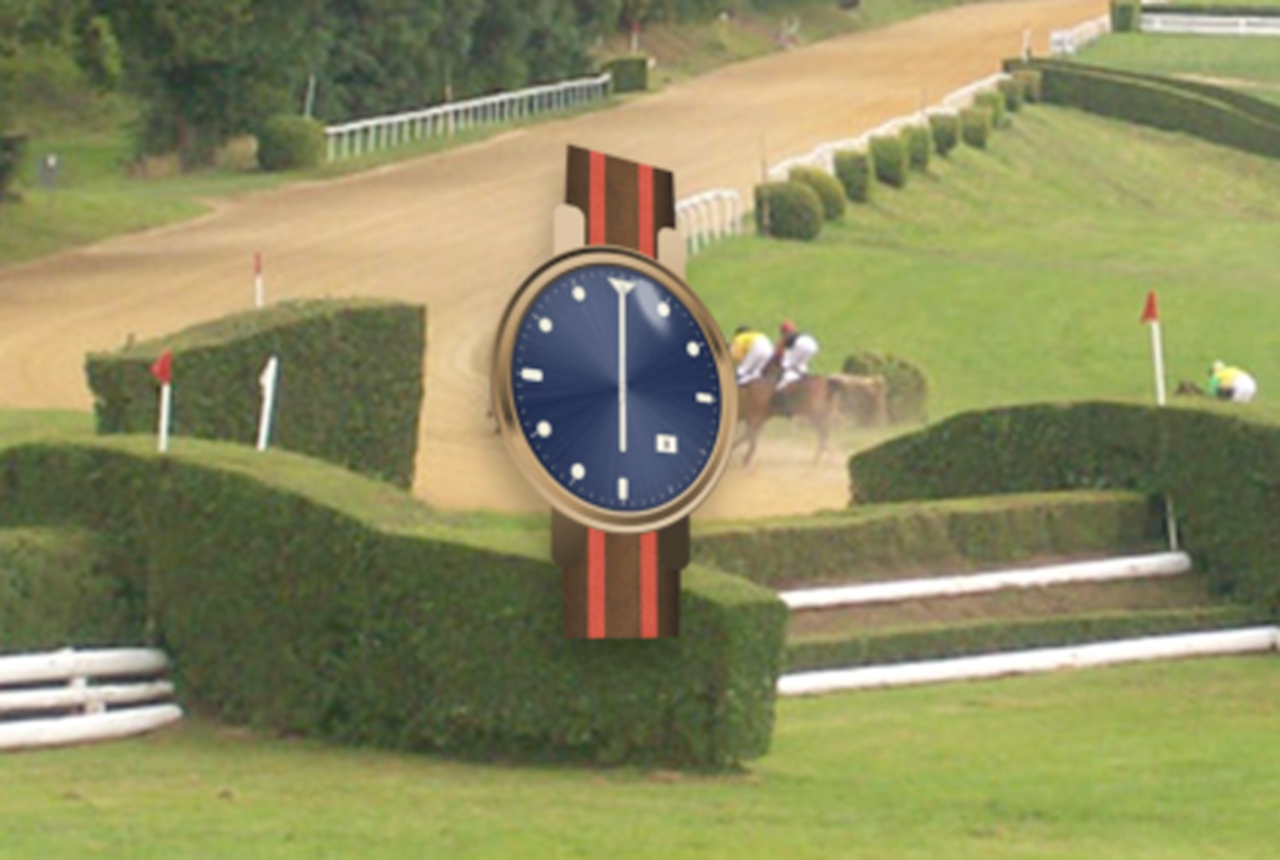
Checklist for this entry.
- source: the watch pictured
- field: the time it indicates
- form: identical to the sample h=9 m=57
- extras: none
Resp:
h=6 m=0
